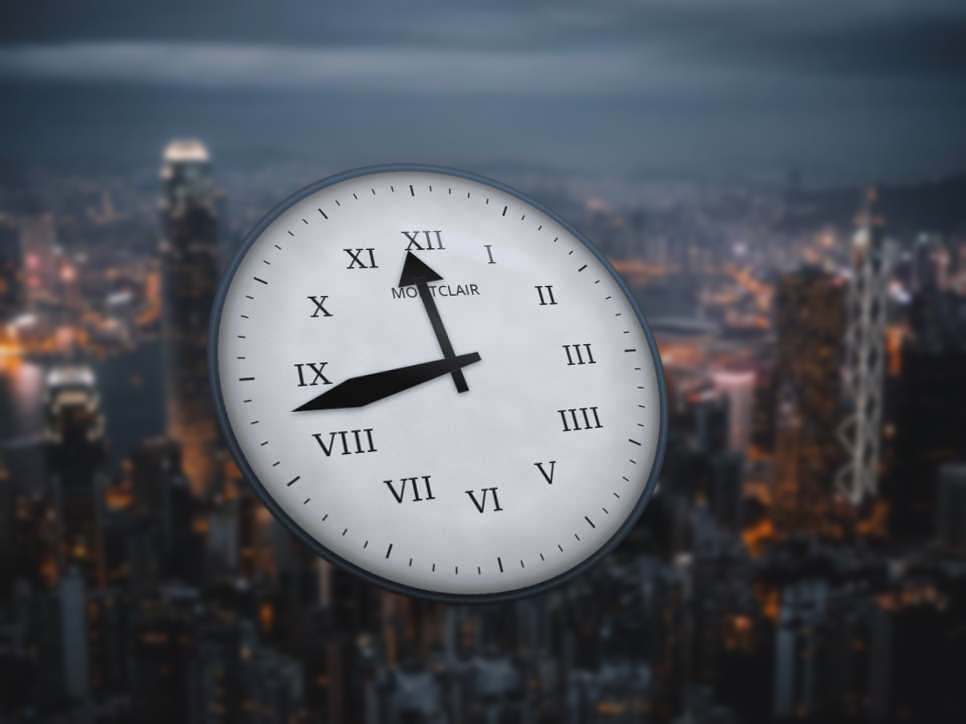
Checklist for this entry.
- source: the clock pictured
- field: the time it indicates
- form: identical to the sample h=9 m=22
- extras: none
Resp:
h=11 m=43
